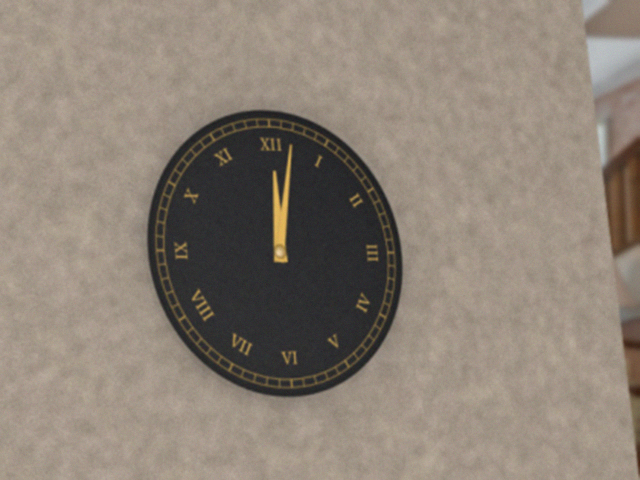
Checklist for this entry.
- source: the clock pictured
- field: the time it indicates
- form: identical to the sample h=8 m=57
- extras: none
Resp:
h=12 m=2
